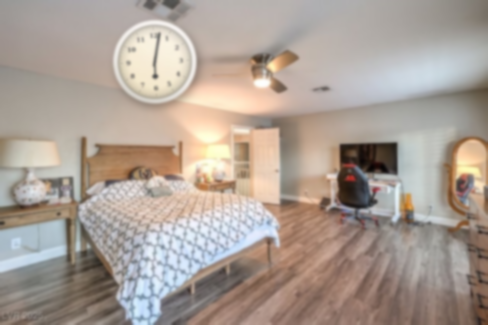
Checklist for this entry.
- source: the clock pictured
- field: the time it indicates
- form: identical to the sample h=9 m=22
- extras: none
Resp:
h=6 m=2
